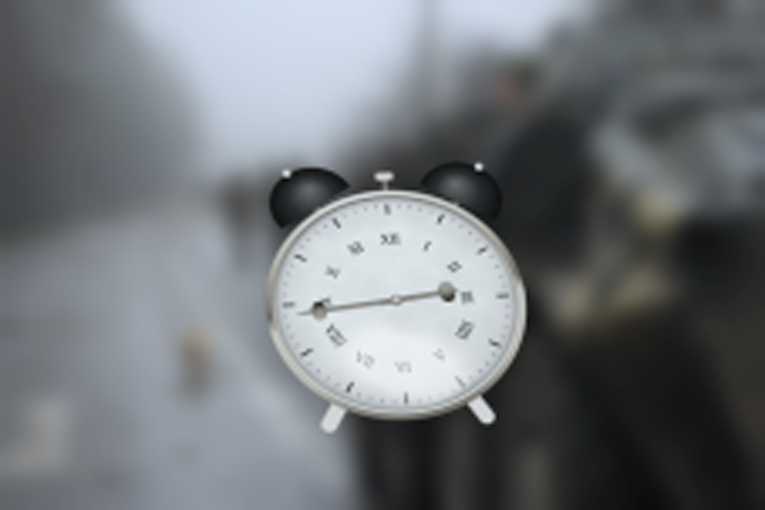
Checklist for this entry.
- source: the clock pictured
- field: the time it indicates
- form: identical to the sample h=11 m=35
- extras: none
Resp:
h=2 m=44
